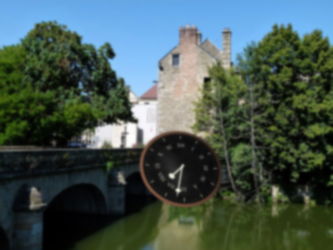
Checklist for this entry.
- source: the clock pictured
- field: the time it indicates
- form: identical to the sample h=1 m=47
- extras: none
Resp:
h=7 m=32
